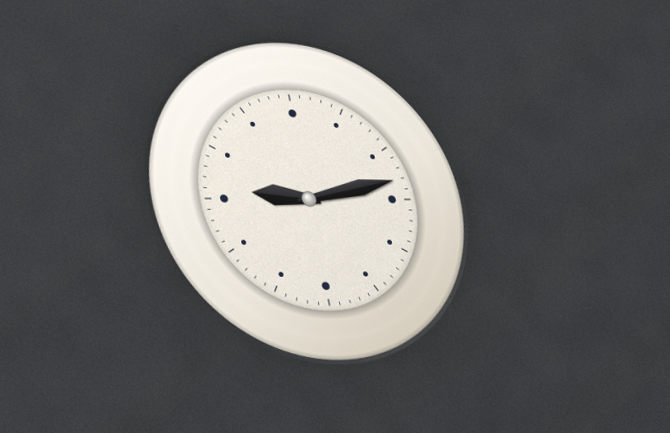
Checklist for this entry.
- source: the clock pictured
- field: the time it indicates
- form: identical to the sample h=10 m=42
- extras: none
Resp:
h=9 m=13
